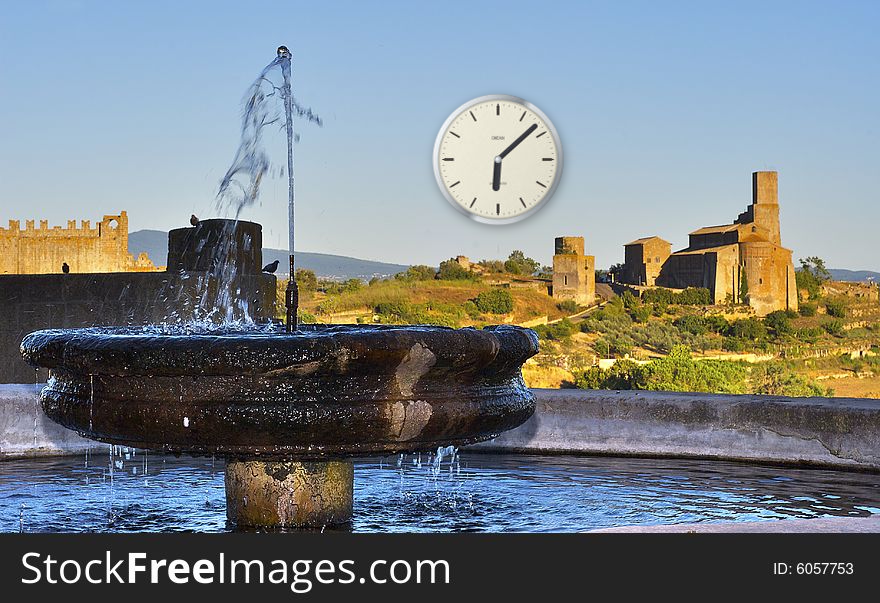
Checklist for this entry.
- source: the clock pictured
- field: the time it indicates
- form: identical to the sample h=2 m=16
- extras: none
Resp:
h=6 m=8
